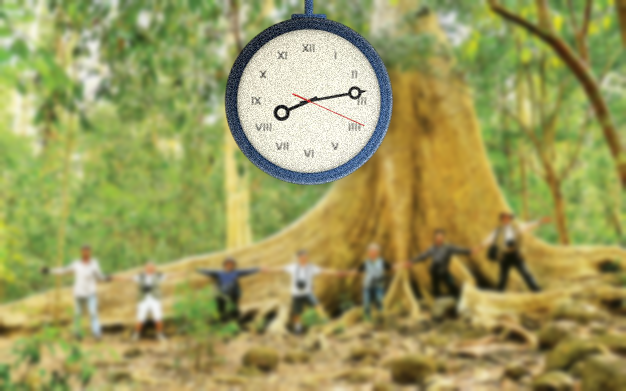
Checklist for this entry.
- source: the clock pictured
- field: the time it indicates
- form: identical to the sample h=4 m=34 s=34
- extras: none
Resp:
h=8 m=13 s=19
